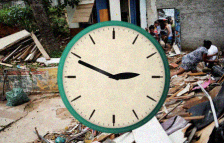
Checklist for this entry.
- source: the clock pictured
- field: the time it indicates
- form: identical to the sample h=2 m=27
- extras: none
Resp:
h=2 m=49
